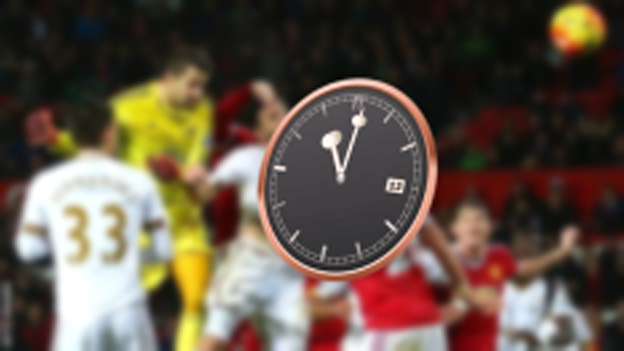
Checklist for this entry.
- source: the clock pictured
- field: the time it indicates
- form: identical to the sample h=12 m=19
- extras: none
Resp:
h=11 m=1
